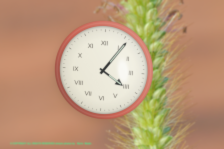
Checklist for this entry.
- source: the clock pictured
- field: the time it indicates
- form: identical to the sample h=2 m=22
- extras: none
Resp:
h=4 m=6
